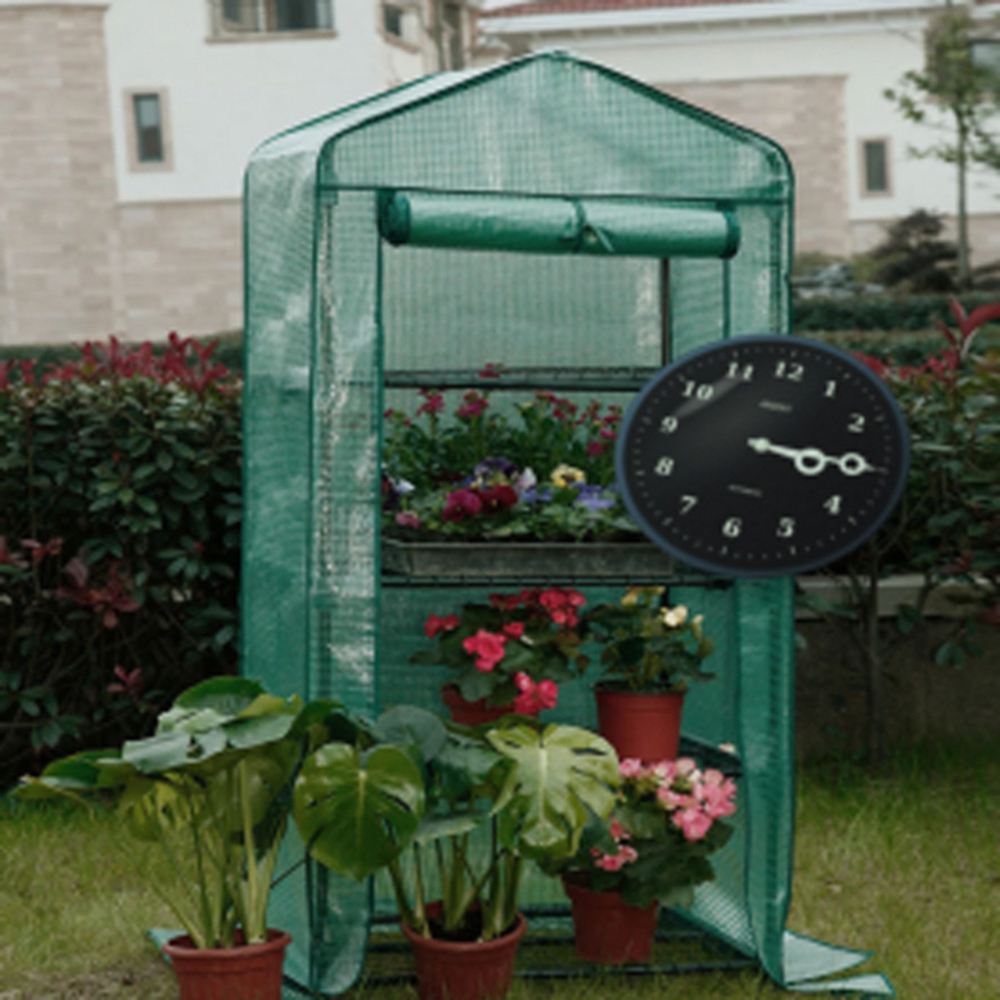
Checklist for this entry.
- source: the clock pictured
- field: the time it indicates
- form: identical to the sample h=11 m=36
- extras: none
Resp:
h=3 m=15
